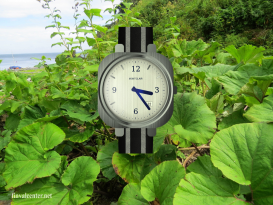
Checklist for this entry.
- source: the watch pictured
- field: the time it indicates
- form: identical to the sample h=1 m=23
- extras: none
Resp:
h=3 m=24
